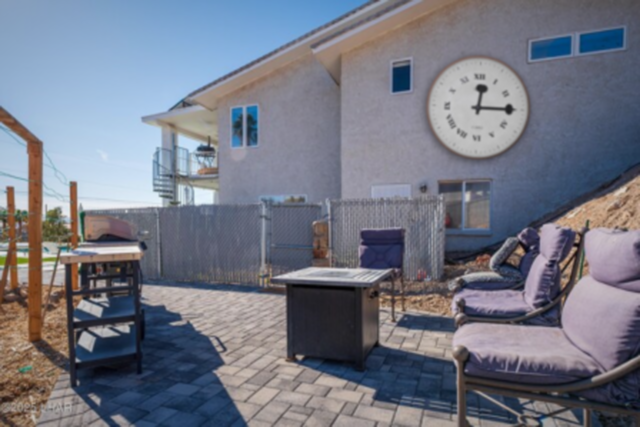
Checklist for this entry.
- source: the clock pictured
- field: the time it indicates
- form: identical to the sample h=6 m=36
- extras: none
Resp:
h=12 m=15
